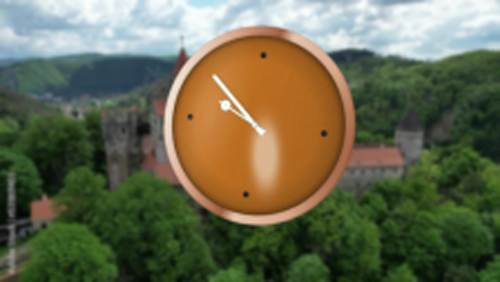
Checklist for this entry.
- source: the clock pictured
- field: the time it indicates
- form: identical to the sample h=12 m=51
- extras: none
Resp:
h=9 m=52
